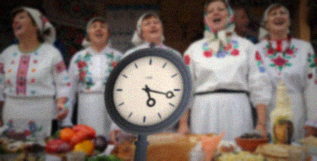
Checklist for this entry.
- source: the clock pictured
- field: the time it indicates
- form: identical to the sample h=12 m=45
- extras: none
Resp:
h=5 m=17
